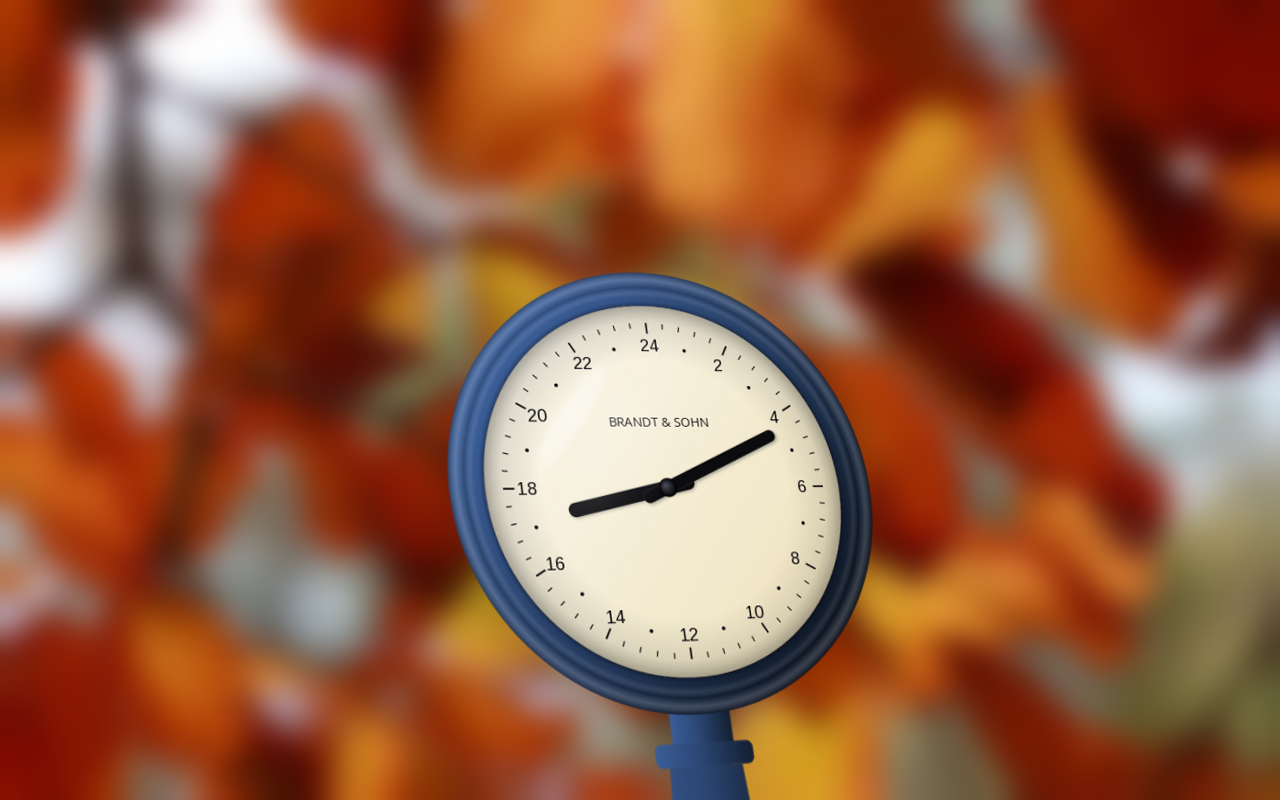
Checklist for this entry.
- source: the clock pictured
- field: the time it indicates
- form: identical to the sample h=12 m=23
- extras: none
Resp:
h=17 m=11
